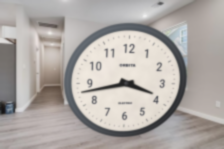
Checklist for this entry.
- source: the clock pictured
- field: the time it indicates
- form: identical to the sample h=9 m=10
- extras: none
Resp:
h=3 m=43
